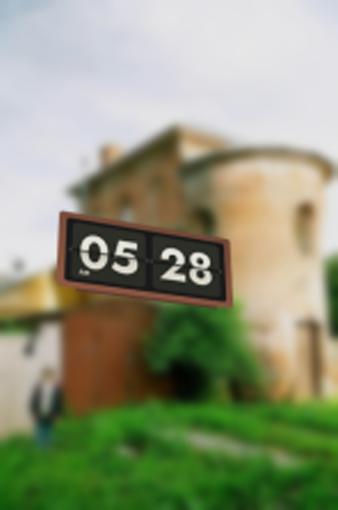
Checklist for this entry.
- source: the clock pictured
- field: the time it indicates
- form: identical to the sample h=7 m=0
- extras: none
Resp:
h=5 m=28
